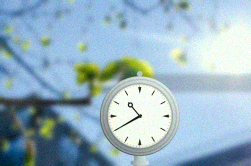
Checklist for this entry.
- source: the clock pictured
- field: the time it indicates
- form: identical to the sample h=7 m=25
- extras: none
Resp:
h=10 m=40
